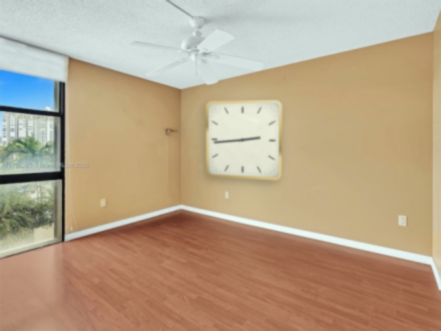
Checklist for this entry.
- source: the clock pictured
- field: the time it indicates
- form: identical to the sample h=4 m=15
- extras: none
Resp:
h=2 m=44
